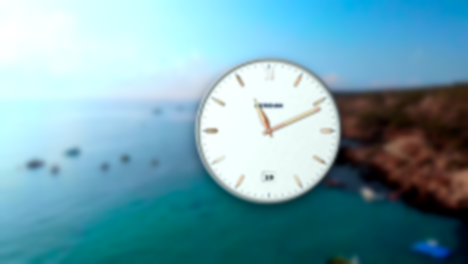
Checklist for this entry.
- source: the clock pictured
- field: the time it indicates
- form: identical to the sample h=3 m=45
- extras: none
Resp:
h=11 m=11
